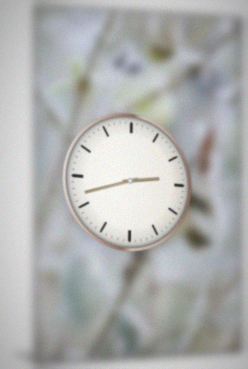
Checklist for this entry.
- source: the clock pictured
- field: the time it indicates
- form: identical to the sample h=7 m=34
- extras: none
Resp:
h=2 m=42
